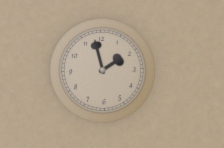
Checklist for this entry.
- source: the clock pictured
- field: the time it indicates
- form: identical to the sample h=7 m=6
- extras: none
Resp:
h=1 m=58
